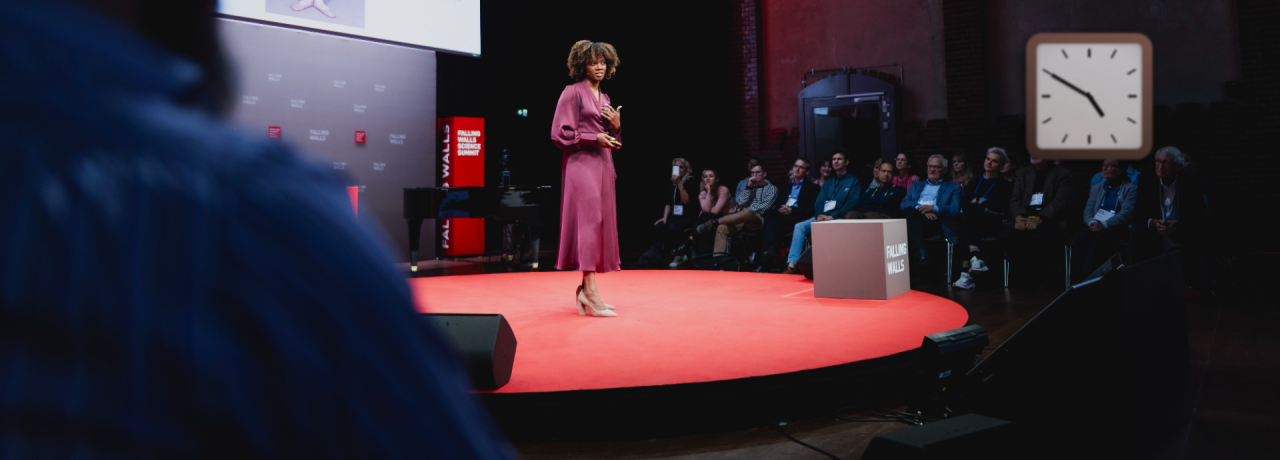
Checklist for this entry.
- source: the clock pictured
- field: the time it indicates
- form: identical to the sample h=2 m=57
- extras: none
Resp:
h=4 m=50
